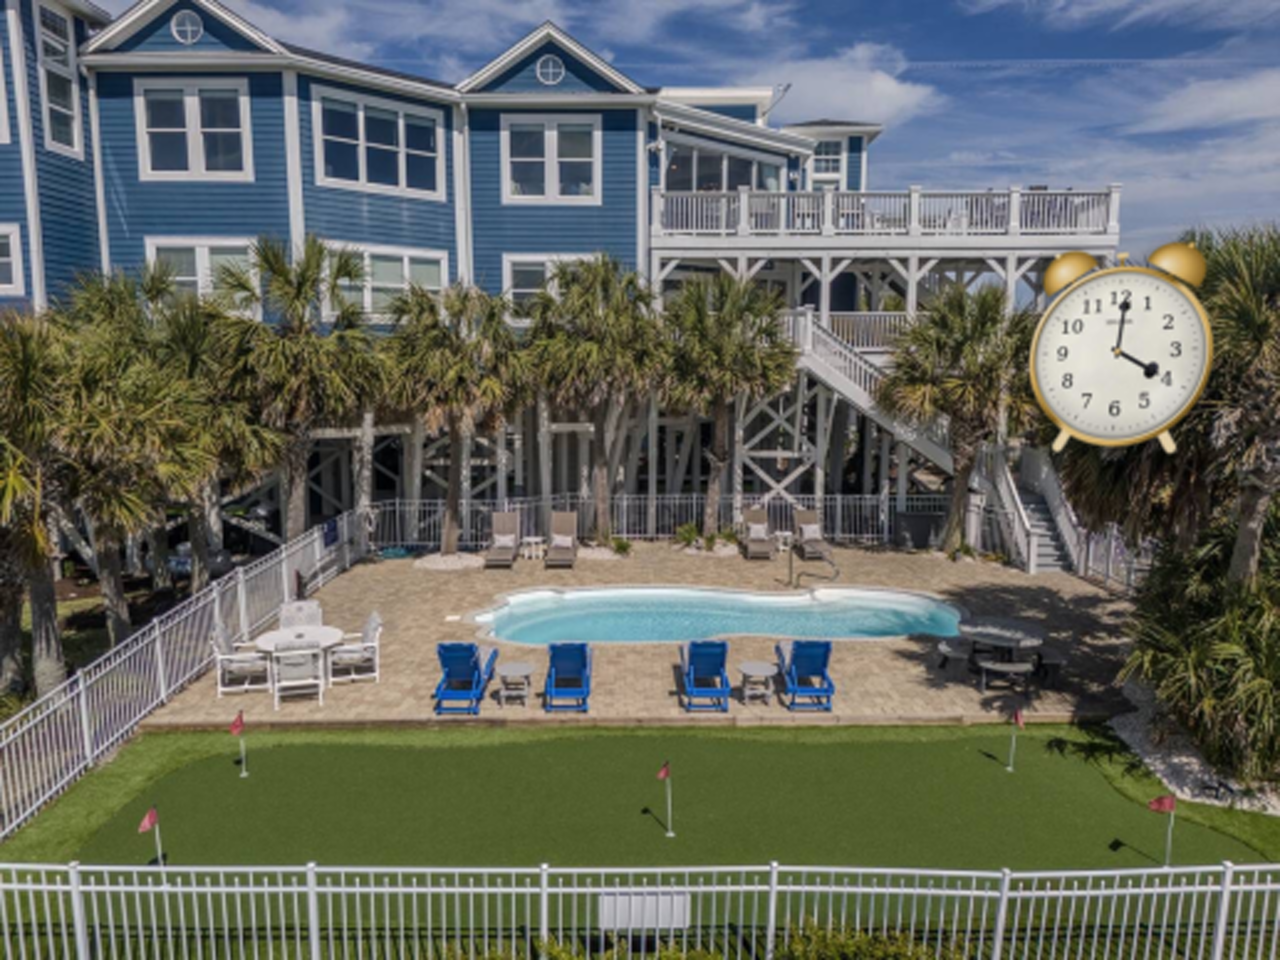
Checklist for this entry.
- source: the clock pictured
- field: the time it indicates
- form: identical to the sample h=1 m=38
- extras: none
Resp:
h=4 m=1
